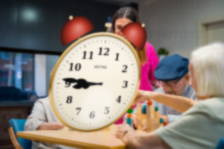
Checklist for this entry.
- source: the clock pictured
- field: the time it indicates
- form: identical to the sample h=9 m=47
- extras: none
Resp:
h=8 m=46
